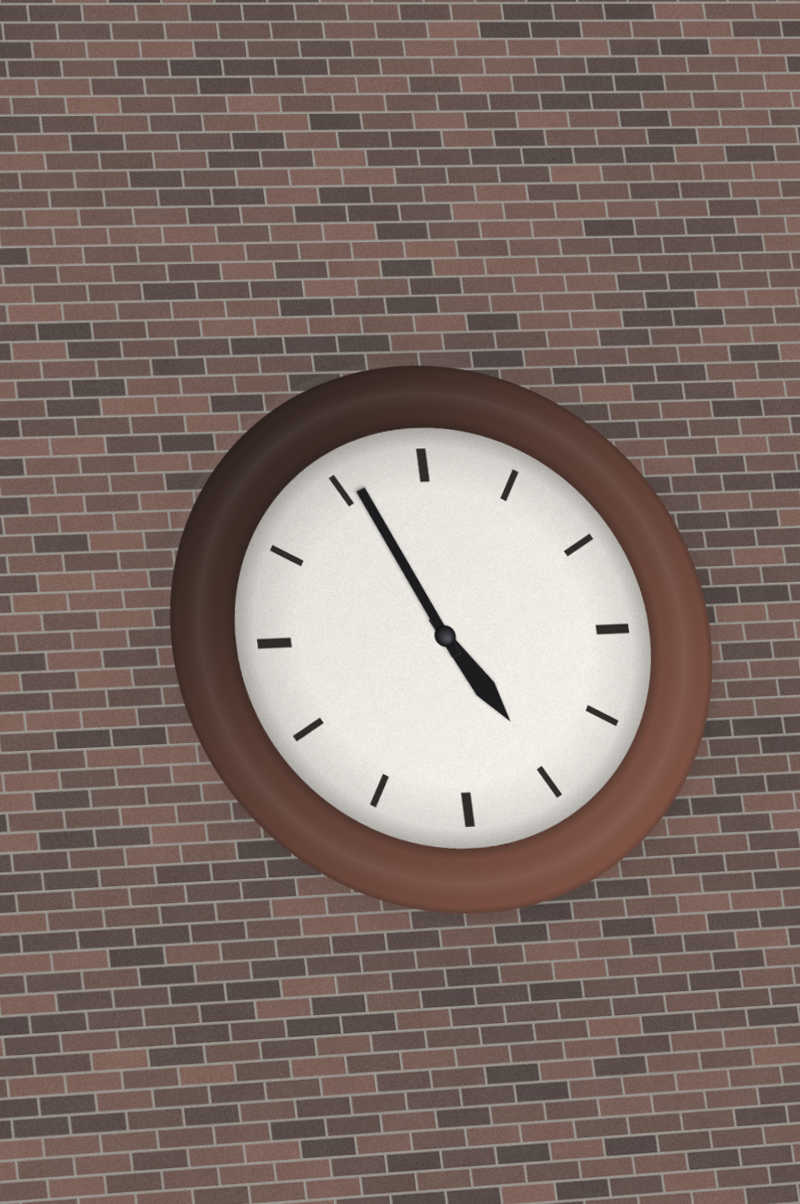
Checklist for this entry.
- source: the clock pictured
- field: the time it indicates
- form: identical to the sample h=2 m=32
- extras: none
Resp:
h=4 m=56
